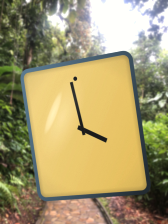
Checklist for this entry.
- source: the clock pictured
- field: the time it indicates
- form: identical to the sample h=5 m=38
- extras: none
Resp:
h=3 m=59
